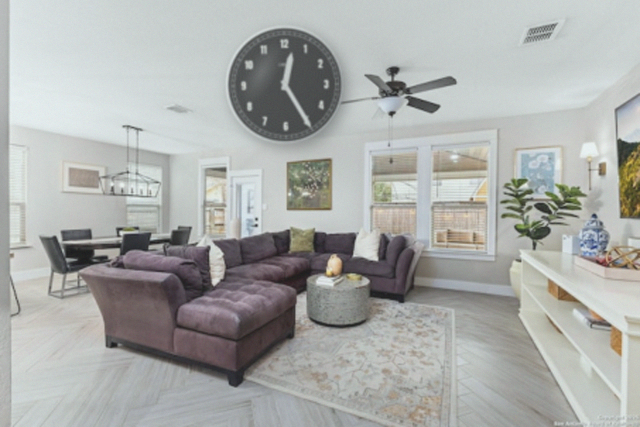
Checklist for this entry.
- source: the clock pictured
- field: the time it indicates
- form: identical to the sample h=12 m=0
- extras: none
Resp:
h=12 m=25
